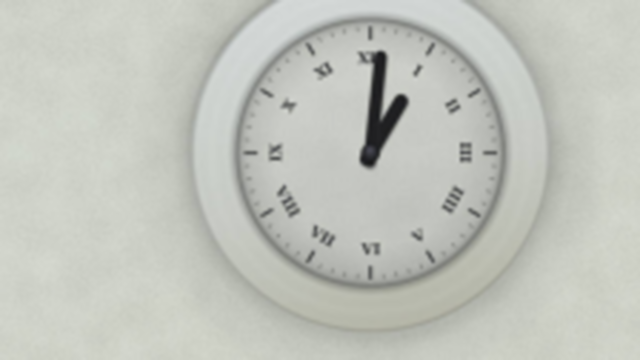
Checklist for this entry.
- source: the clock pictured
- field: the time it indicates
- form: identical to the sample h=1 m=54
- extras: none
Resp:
h=1 m=1
